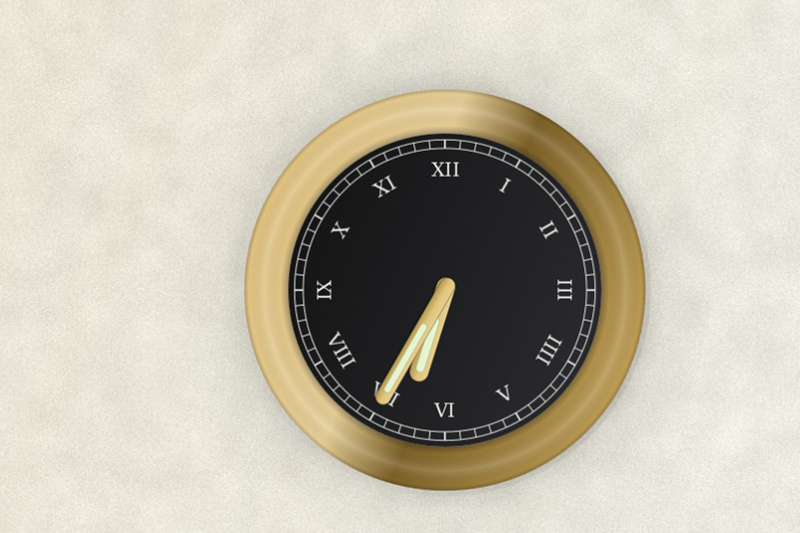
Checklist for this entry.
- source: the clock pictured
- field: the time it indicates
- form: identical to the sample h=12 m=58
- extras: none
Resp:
h=6 m=35
